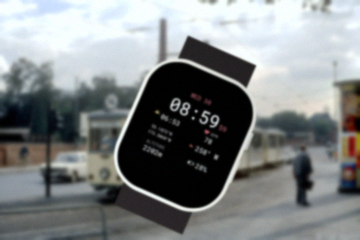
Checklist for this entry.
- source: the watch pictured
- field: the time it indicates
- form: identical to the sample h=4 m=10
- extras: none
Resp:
h=8 m=59
